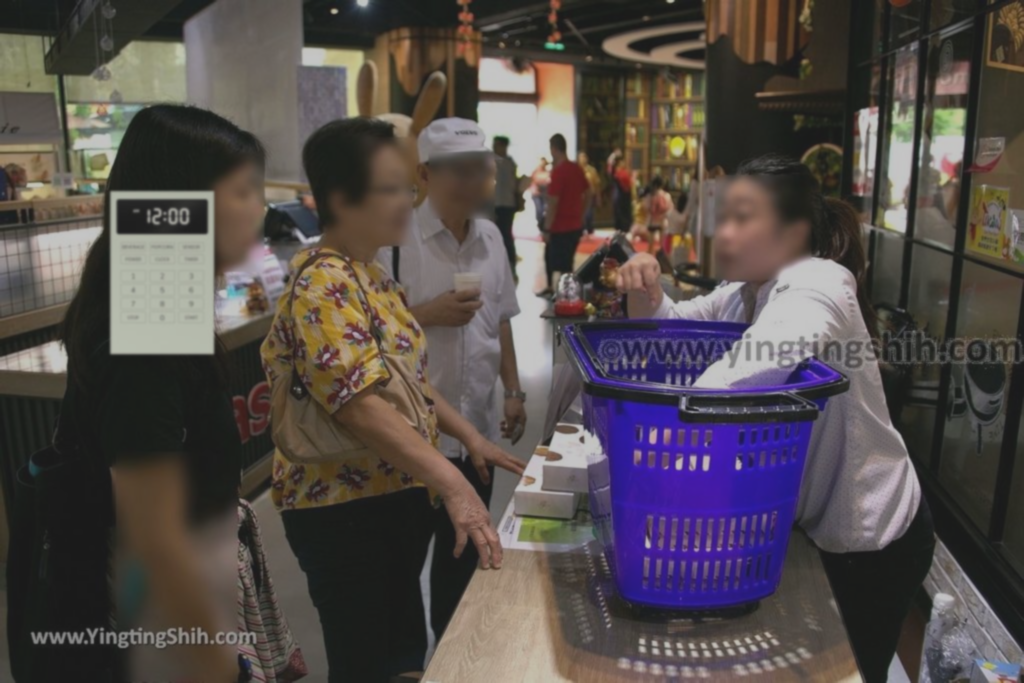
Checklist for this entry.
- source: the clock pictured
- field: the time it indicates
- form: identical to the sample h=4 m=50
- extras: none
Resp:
h=12 m=0
